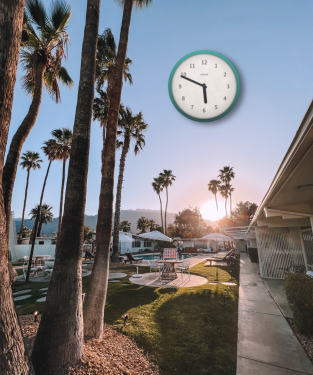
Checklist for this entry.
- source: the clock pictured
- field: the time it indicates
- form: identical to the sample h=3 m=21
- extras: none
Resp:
h=5 m=49
